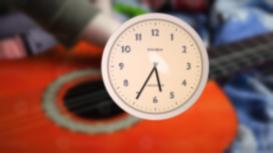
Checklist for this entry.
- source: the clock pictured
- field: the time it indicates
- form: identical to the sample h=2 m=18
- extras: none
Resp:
h=5 m=35
